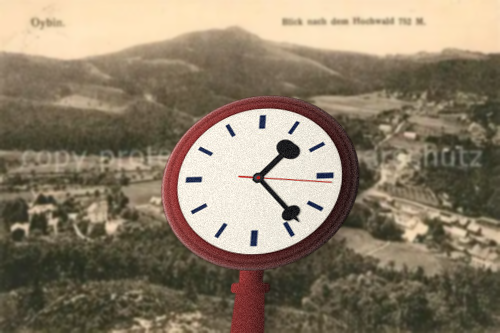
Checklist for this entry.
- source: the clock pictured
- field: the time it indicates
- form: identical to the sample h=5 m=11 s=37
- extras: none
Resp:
h=1 m=23 s=16
